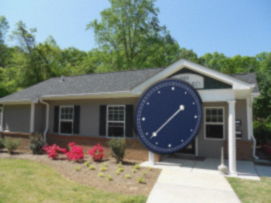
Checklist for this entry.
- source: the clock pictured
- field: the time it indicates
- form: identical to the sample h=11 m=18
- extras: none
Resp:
h=1 m=38
